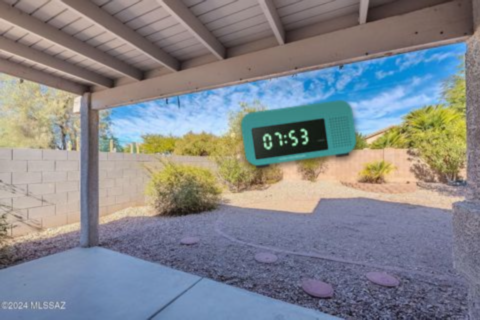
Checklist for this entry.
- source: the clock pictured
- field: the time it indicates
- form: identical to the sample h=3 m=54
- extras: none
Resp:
h=7 m=53
